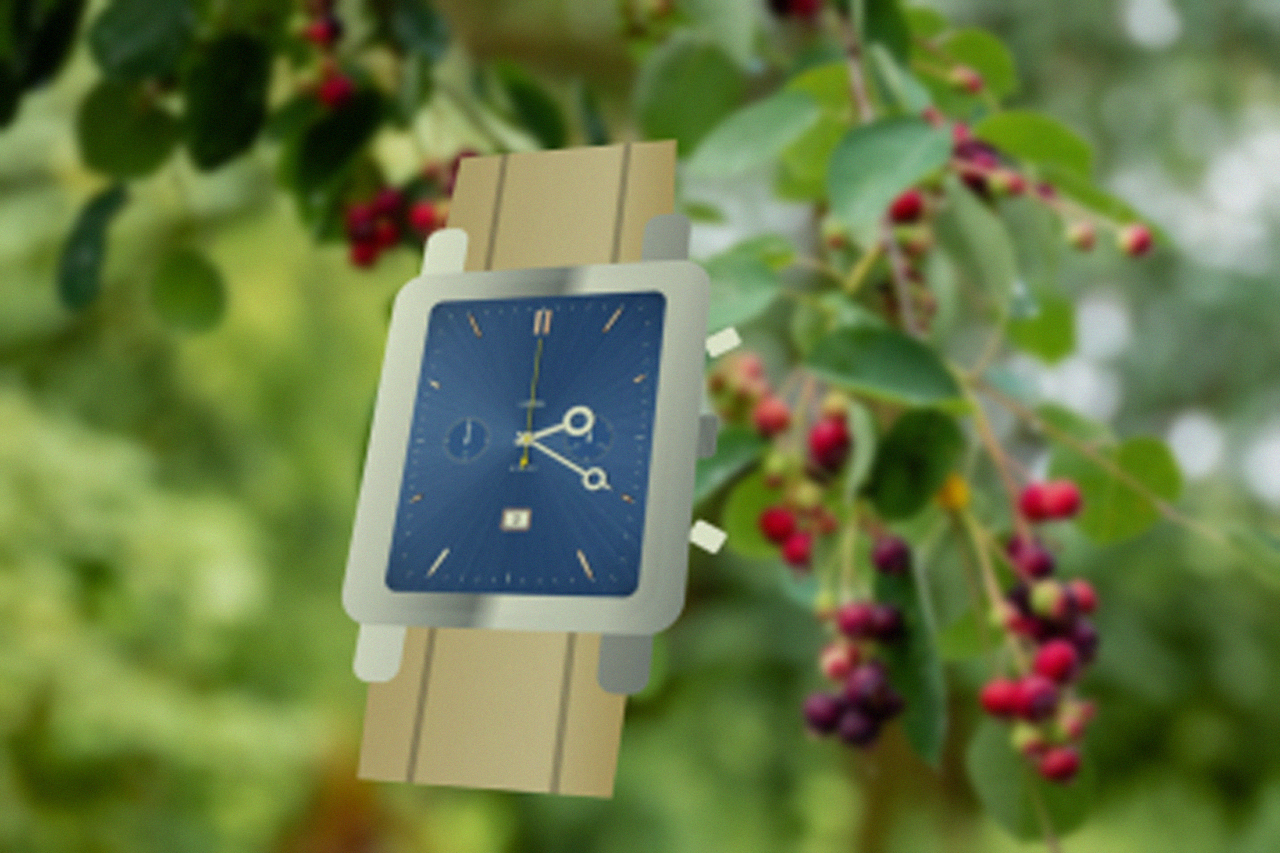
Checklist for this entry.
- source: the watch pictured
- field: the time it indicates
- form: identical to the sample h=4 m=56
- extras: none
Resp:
h=2 m=20
